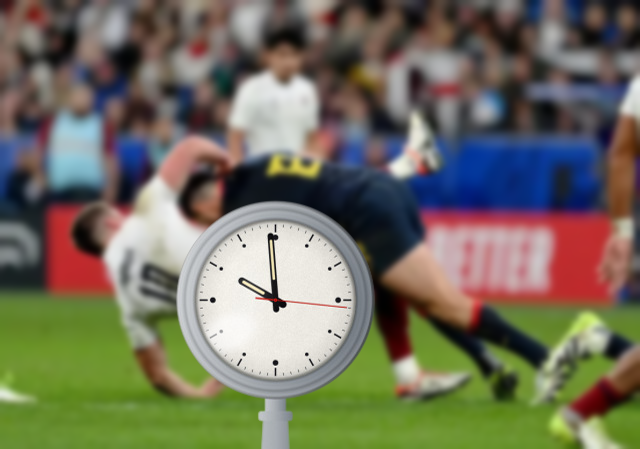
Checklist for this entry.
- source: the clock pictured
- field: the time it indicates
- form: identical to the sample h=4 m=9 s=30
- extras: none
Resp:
h=9 m=59 s=16
